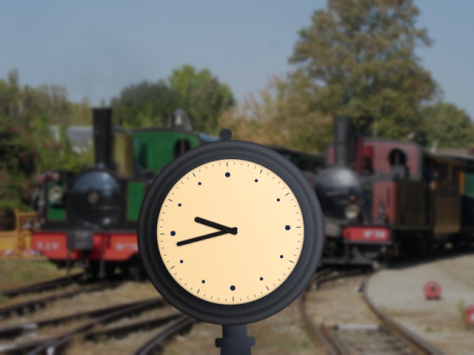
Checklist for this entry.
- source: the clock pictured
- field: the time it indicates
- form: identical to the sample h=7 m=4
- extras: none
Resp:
h=9 m=43
